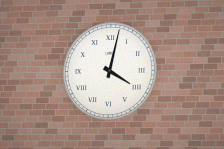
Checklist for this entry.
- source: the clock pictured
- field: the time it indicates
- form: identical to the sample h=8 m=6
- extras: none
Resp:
h=4 m=2
